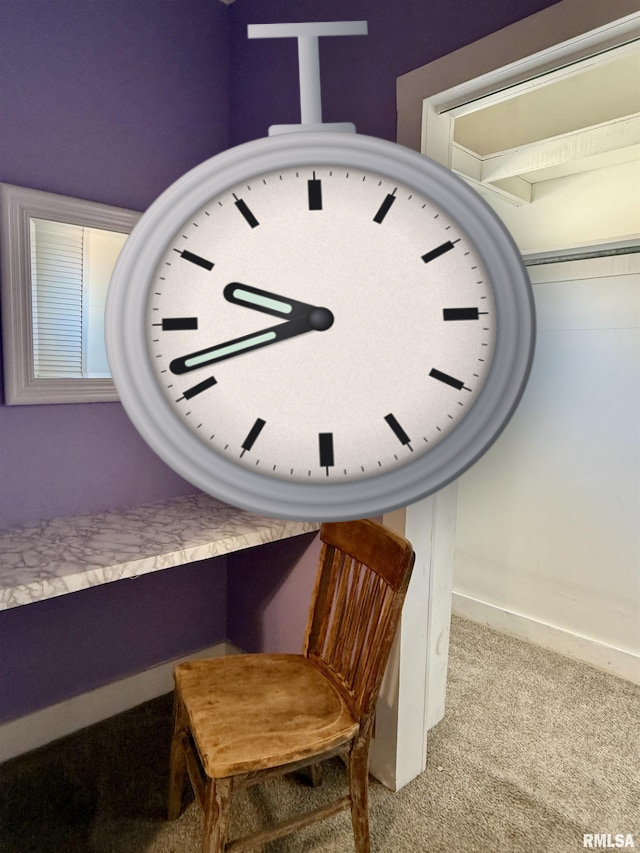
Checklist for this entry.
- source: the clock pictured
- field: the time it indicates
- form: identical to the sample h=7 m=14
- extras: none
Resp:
h=9 m=42
